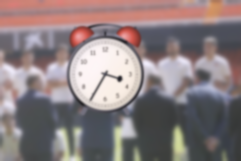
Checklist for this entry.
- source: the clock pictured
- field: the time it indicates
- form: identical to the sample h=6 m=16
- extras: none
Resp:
h=3 m=35
